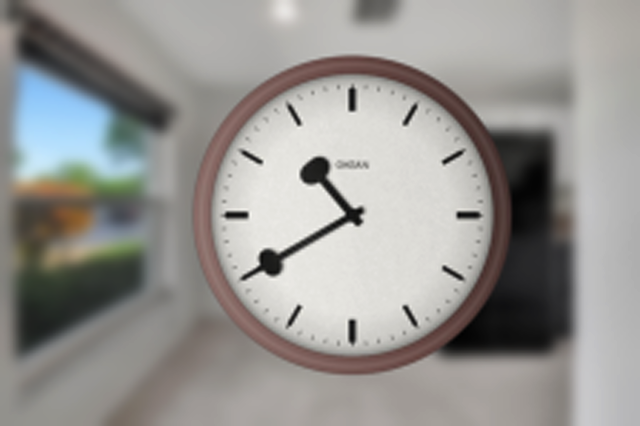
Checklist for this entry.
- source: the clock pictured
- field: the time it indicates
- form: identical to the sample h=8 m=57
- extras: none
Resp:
h=10 m=40
